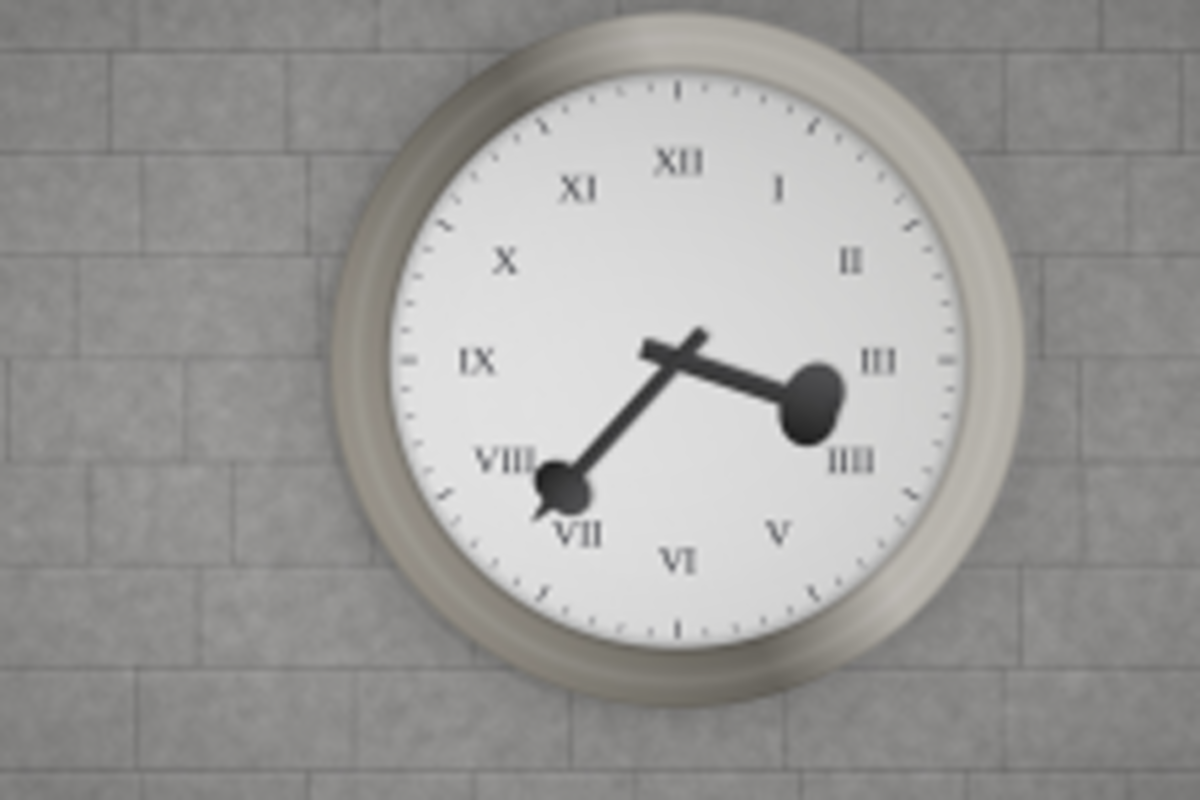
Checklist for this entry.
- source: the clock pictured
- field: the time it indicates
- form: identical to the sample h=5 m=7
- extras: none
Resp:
h=3 m=37
